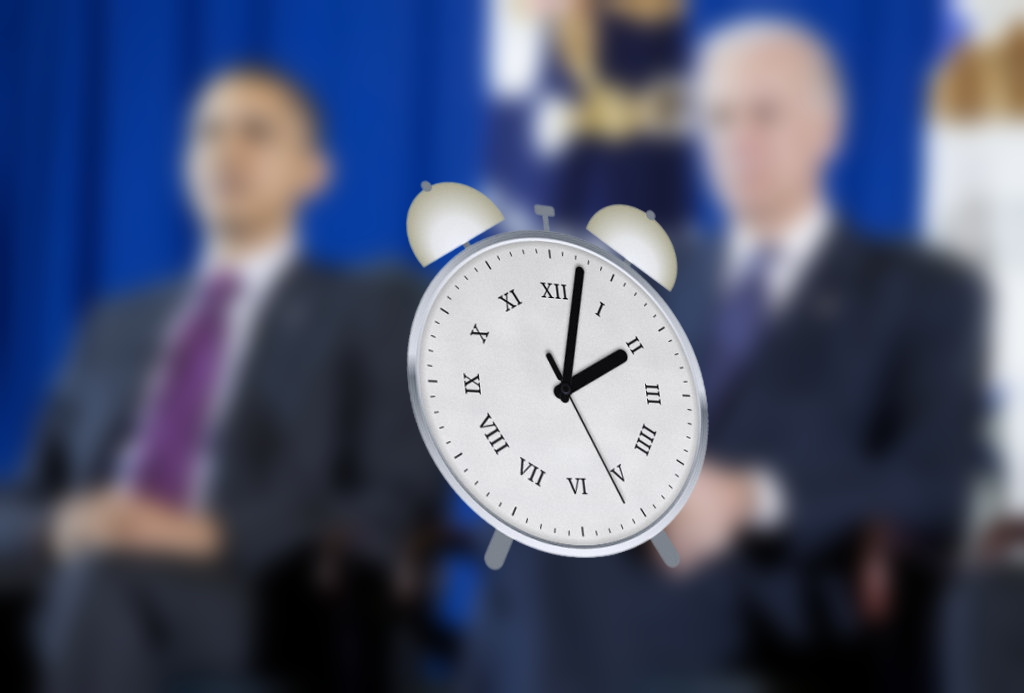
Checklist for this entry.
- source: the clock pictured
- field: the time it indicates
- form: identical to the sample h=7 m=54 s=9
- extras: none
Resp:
h=2 m=2 s=26
